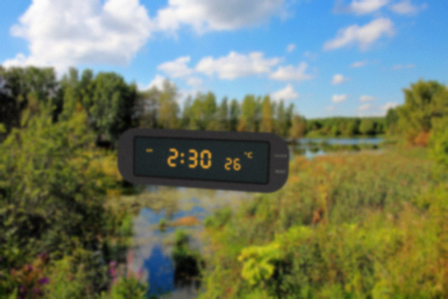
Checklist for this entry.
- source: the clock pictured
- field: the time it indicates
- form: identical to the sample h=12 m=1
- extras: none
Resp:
h=2 m=30
